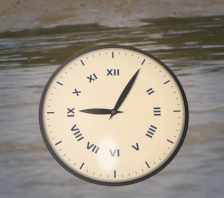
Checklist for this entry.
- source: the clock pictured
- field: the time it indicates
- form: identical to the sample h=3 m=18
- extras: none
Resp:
h=9 m=5
